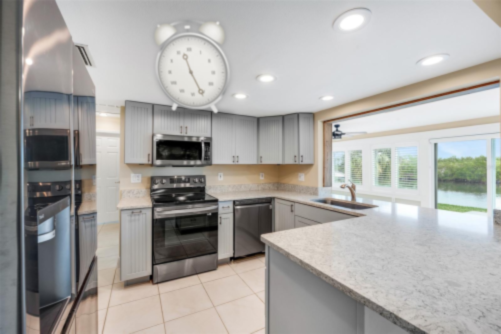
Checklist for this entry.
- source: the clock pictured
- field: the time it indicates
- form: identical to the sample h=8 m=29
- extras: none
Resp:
h=11 m=26
